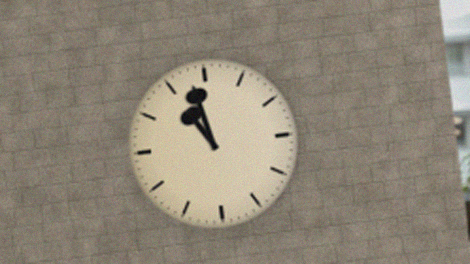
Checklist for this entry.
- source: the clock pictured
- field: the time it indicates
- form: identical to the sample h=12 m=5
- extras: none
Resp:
h=10 m=58
